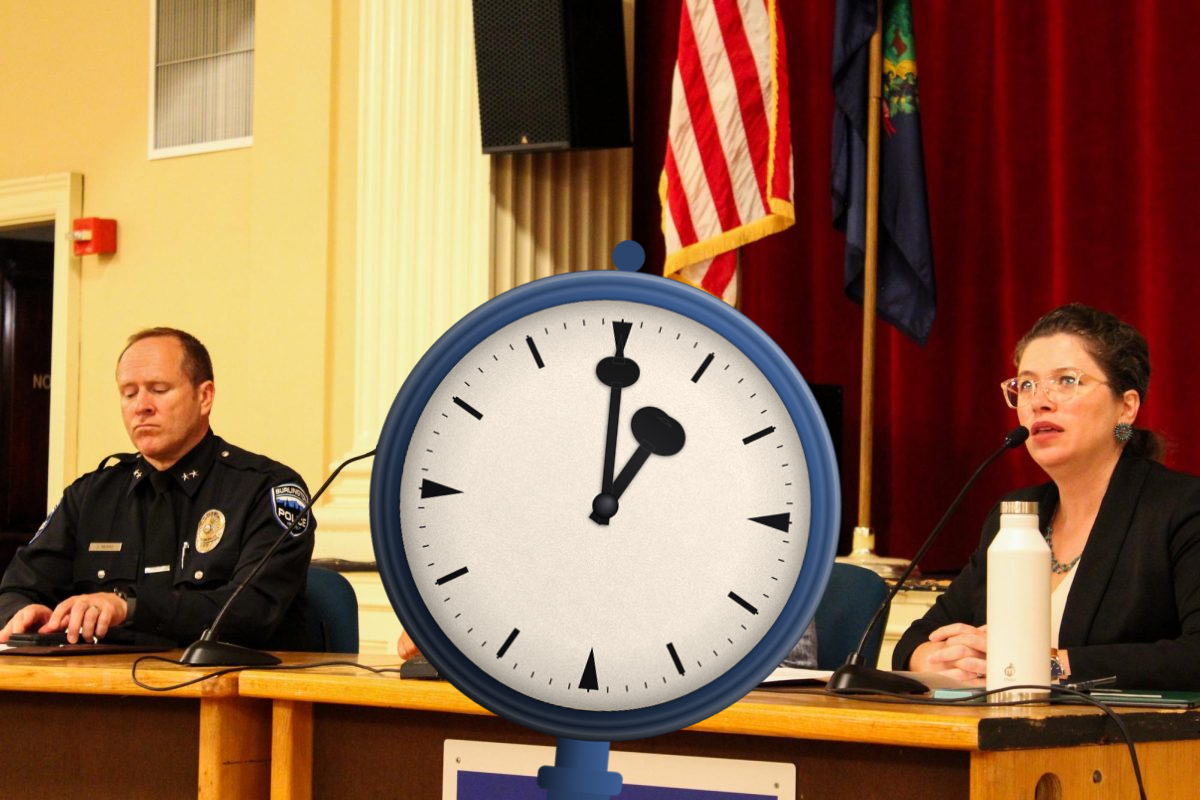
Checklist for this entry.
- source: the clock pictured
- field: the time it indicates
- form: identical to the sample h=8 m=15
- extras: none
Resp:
h=1 m=0
